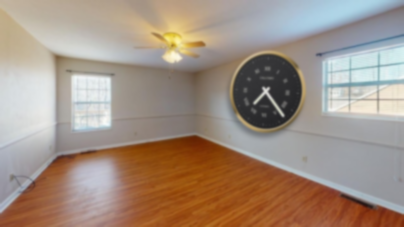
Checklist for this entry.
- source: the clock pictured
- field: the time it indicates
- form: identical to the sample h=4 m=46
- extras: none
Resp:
h=7 m=23
